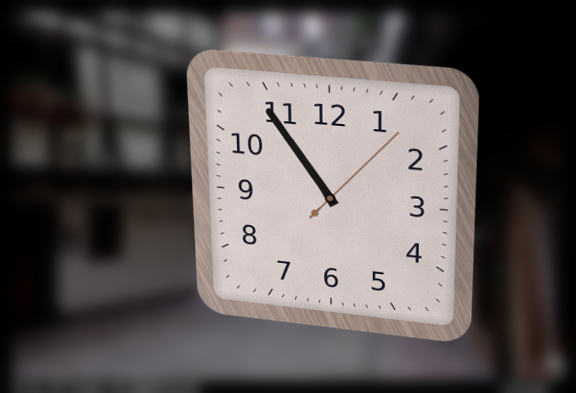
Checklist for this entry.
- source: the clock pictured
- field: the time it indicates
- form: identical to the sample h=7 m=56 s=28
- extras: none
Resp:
h=10 m=54 s=7
